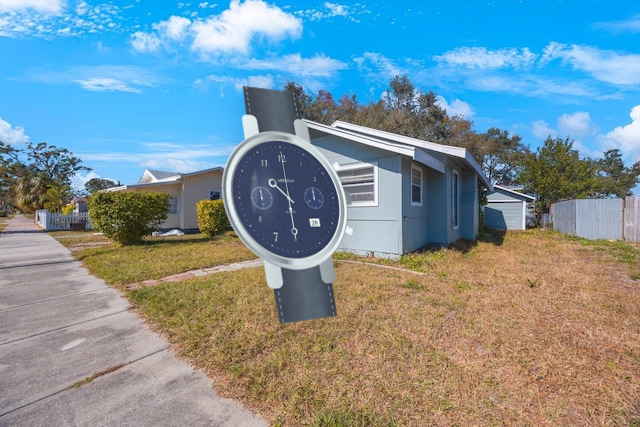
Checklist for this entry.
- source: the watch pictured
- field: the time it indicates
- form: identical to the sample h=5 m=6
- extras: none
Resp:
h=10 m=30
